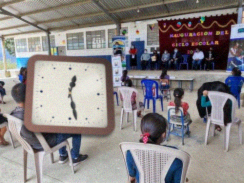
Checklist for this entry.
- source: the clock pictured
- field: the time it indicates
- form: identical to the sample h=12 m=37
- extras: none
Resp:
h=12 m=28
